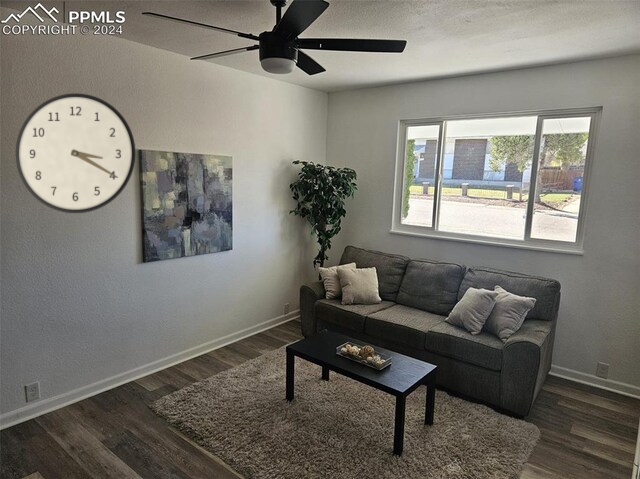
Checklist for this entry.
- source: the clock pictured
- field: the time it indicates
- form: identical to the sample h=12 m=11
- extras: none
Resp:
h=3 m=20
